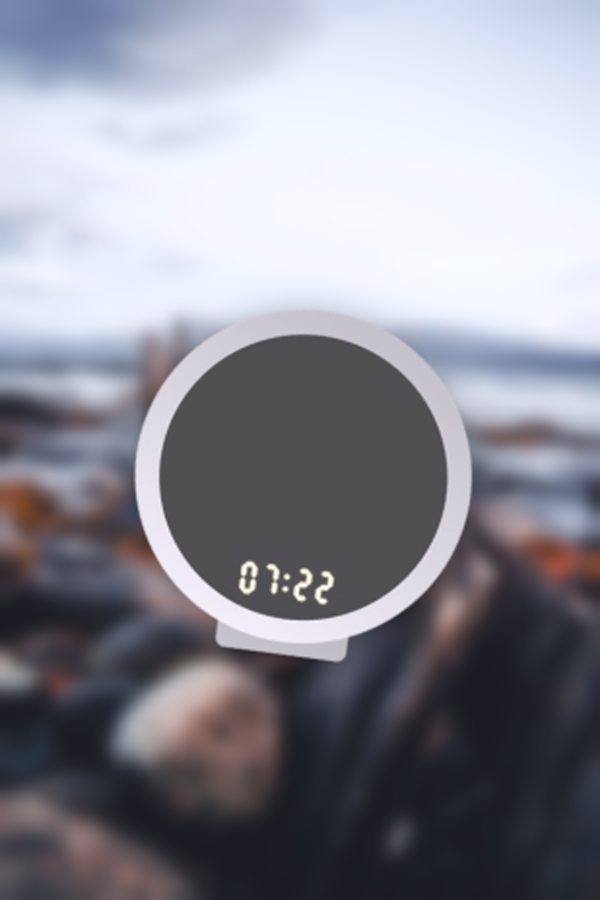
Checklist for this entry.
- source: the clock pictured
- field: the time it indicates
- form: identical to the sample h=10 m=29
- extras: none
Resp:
h=7 m=22
